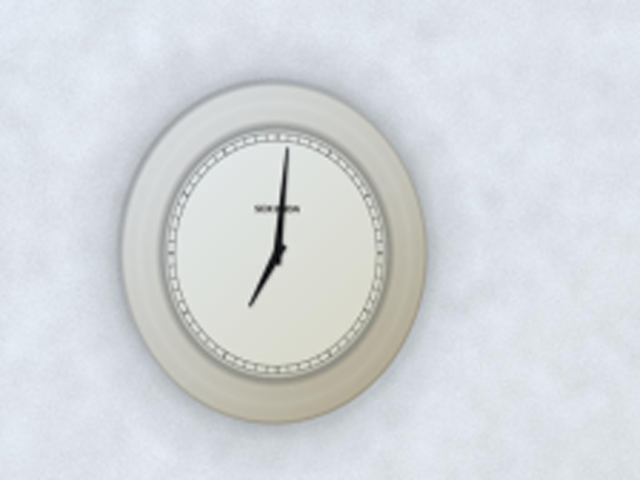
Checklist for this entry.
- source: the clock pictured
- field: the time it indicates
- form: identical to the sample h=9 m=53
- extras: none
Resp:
h=7 m=1
